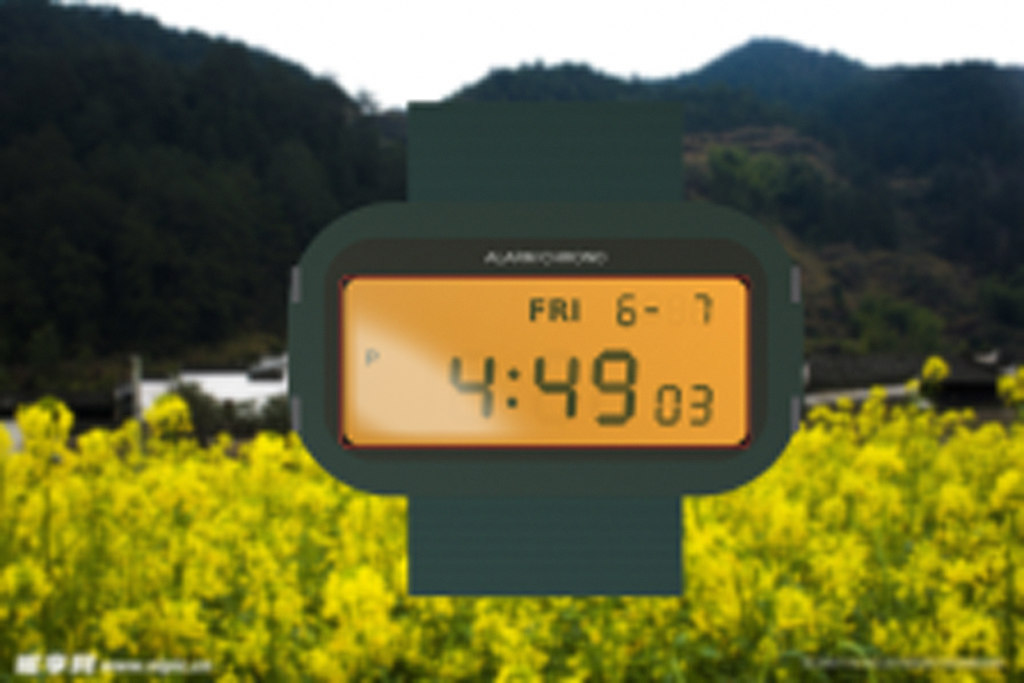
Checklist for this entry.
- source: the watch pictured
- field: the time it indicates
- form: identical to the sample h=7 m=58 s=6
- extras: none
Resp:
h=4 m=49 s=3
